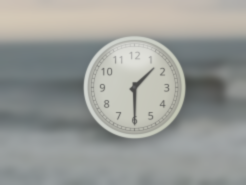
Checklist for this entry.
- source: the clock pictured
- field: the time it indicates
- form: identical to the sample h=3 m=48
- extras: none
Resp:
h=1 m=30
